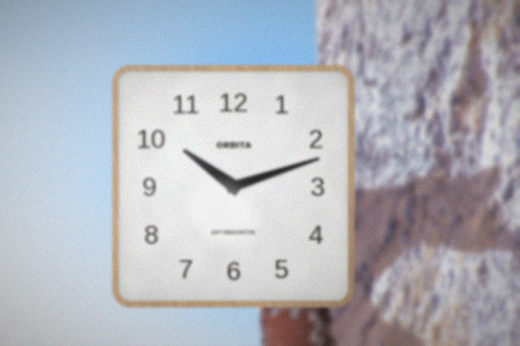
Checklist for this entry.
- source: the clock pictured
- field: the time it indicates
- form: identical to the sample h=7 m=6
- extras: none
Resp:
h=10 m=12
